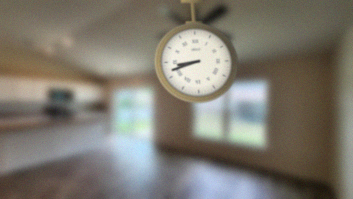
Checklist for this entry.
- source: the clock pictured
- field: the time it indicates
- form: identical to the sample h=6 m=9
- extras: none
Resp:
h=8 m=42
